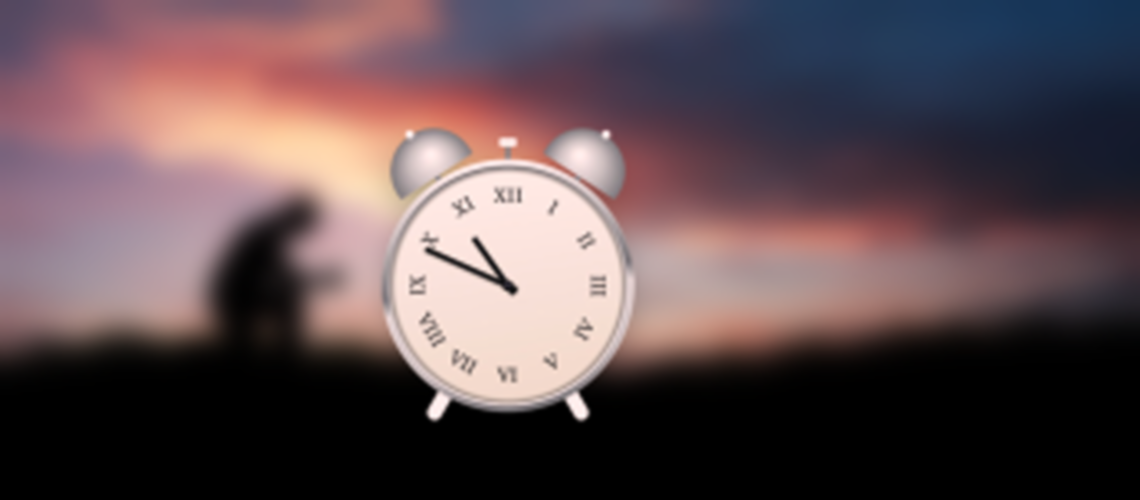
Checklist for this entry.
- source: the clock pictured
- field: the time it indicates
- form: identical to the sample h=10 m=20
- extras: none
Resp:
h=10 m=49
